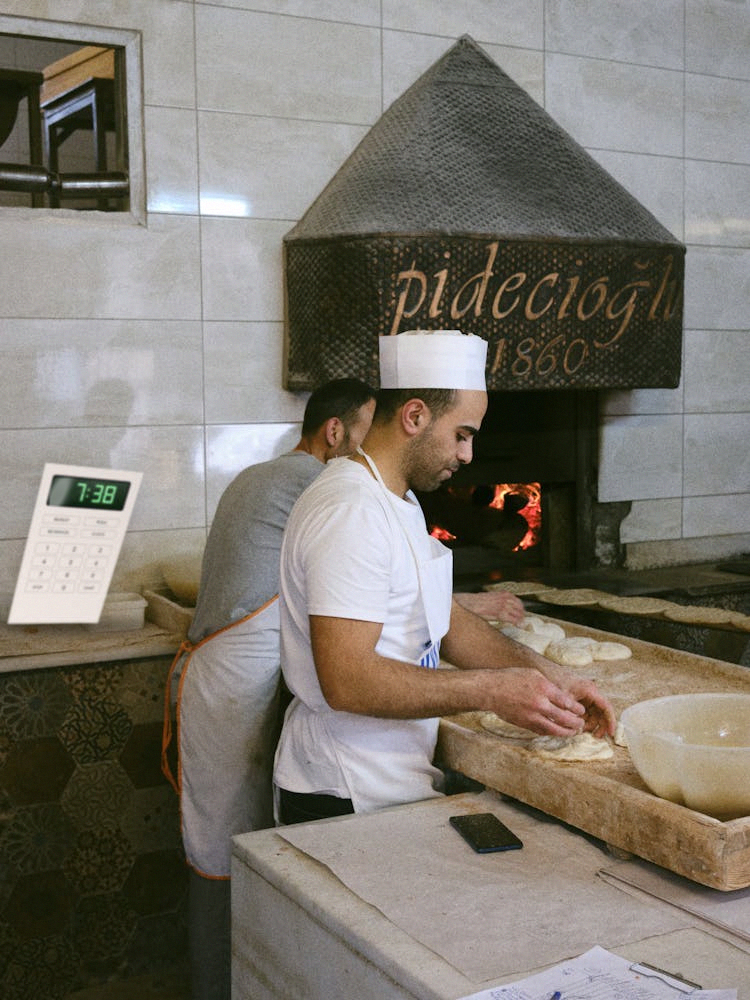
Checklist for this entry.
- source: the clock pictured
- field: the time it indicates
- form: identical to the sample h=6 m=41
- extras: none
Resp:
h=7 m=38
